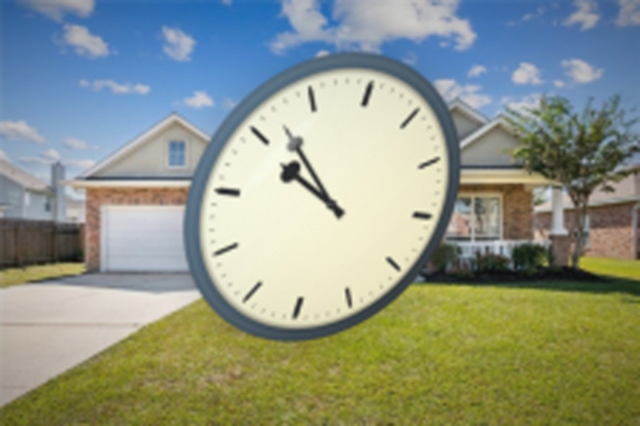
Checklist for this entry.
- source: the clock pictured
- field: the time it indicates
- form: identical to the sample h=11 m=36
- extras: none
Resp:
h=9 m=52
